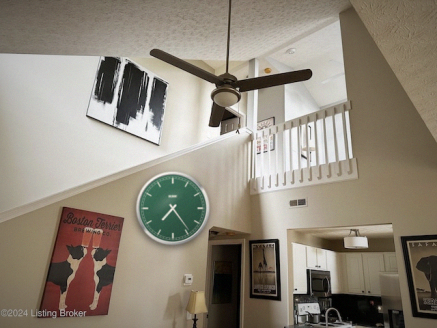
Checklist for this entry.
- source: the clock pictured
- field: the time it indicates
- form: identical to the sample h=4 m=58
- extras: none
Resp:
h=7 m=24
